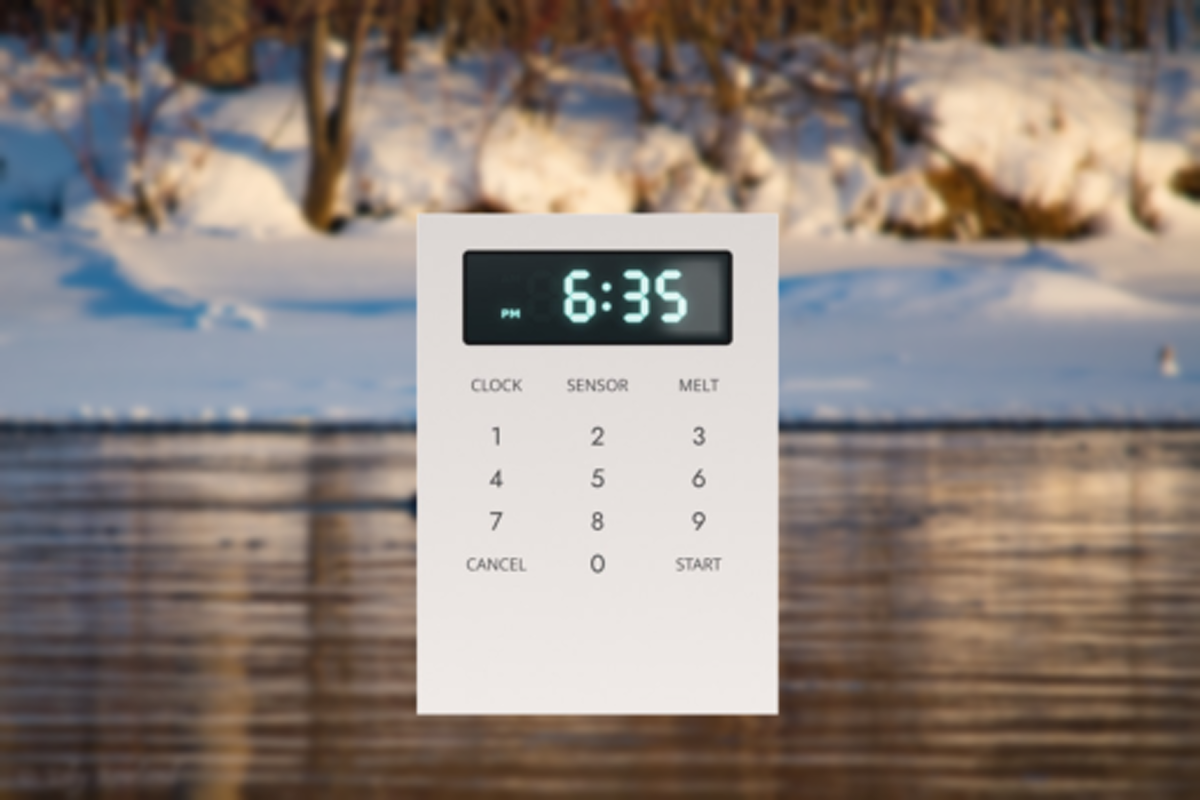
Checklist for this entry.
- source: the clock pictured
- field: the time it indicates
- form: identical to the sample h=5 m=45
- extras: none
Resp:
h=6 m=35
